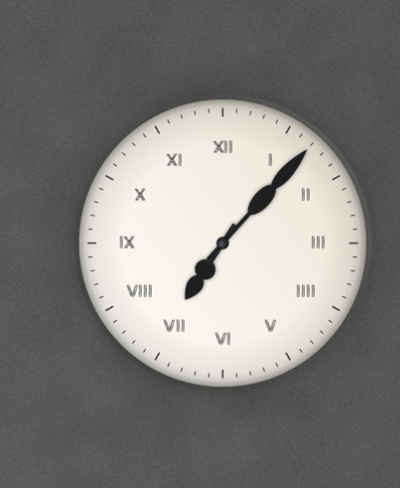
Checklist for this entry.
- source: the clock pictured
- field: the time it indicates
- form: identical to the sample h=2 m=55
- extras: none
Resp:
h=7 m=7
